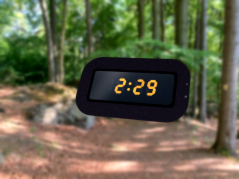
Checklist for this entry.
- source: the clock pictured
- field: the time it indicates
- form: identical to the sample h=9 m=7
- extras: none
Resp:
h=2 m=29
